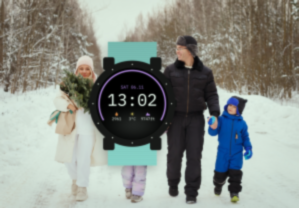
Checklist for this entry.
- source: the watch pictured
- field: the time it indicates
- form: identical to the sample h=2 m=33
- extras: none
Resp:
h=13 m=2
